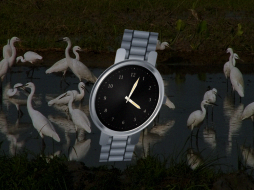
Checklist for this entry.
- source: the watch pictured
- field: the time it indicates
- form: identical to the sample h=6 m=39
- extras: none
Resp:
h=4 m=3
